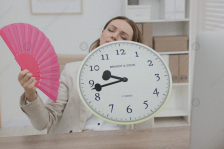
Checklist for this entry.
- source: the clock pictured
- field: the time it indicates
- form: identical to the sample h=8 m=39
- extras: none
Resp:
h=9 m=43
